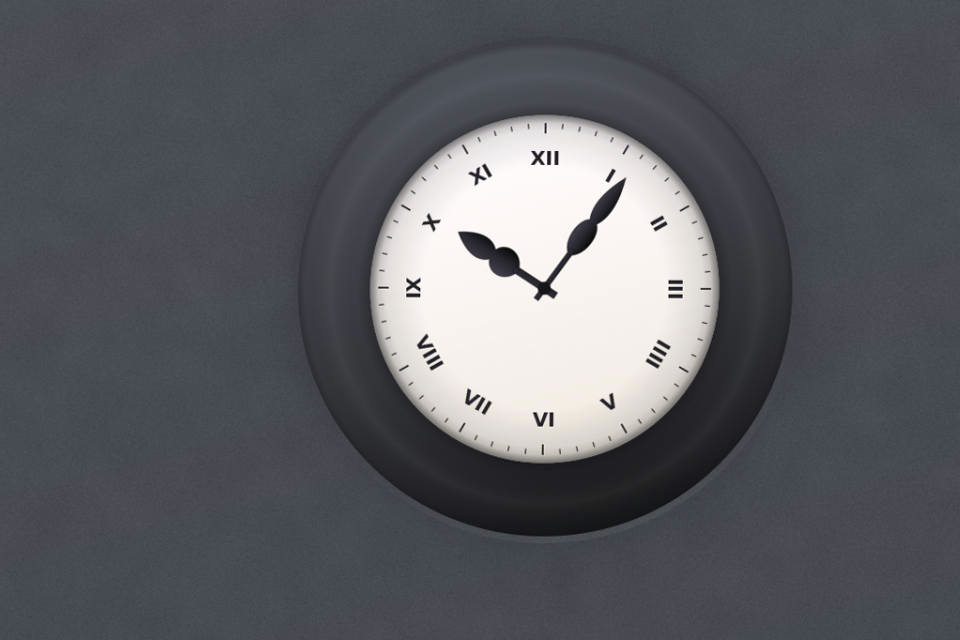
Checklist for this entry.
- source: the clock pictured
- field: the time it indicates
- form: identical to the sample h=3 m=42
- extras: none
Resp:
h=10 m=6
